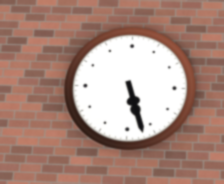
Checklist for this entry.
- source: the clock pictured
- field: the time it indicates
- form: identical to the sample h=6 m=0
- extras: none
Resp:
h=5 m=27
